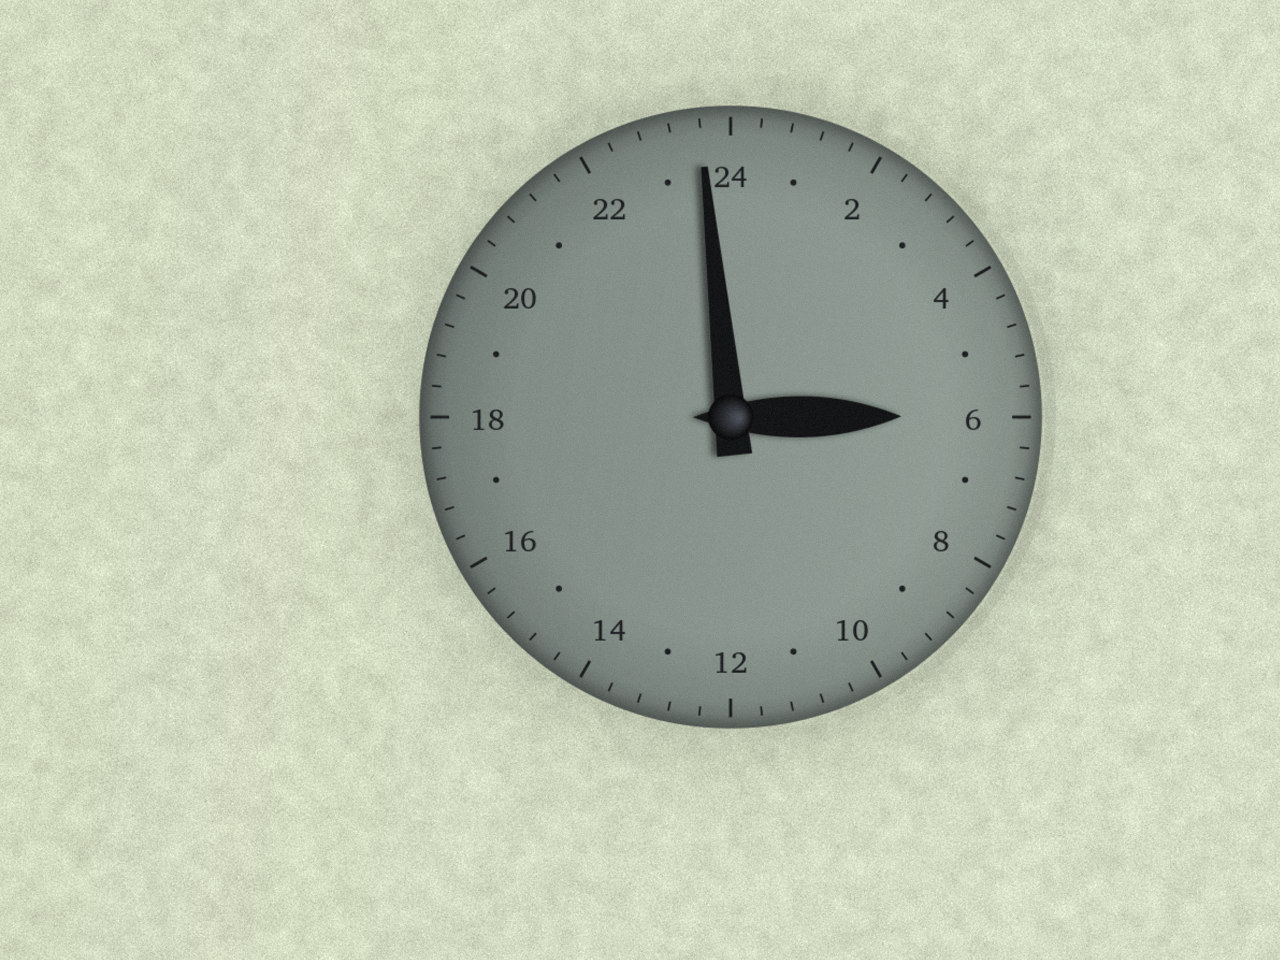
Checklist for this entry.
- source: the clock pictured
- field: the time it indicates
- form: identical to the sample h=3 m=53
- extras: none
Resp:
h=5 m=59
